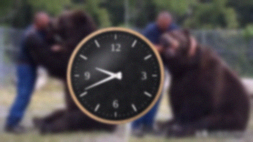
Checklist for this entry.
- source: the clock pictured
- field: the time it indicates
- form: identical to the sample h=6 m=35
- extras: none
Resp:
h=9 m=41
